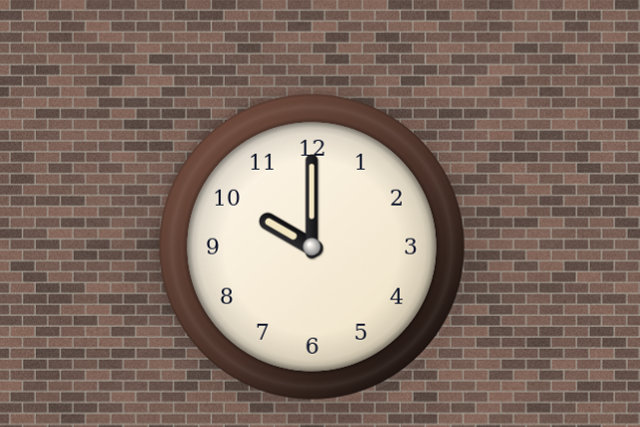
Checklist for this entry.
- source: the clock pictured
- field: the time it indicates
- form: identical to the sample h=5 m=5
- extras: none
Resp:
h=10 m=0
